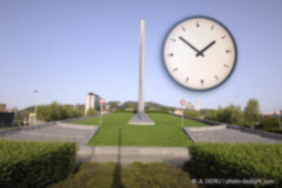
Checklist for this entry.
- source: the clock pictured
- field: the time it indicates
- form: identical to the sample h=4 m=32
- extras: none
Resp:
h=1 m=52
